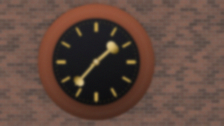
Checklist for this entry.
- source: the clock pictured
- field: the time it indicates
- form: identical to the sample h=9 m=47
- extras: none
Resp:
h=1 m=37
